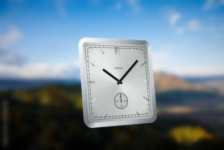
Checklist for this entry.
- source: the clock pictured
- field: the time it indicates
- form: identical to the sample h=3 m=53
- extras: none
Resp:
h=10 m=8
